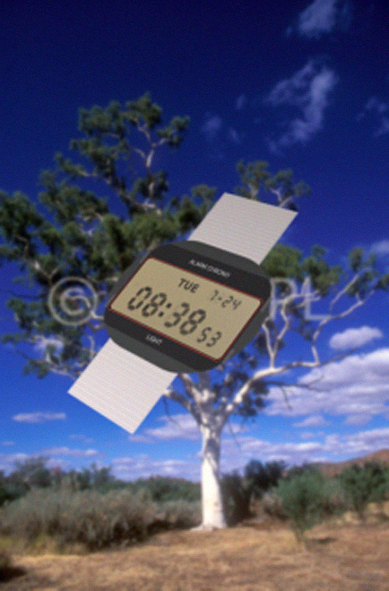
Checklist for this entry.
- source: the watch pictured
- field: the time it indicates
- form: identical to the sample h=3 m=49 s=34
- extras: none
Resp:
h=8 m=38 s=53
